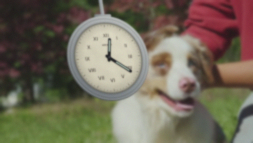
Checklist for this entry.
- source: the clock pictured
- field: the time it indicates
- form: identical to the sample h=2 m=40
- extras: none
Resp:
h=12 m=21
